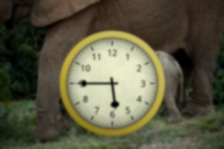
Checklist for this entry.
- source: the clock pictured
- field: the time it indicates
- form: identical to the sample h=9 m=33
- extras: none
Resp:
h=5 m=45
